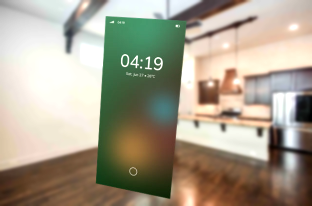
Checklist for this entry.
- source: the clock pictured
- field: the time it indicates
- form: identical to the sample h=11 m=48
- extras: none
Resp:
h=4 m=19
